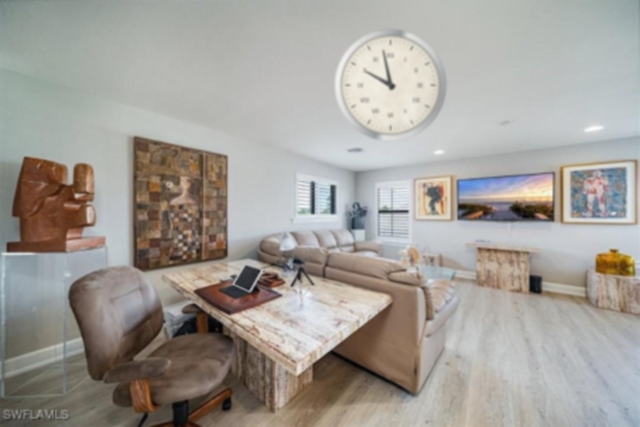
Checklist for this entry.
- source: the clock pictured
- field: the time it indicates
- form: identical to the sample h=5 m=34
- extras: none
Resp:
h=9 m=58
